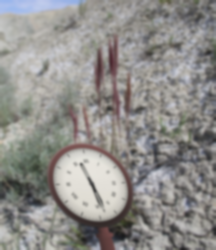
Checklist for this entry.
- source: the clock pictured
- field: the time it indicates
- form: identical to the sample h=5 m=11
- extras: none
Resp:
h=11 m=28
